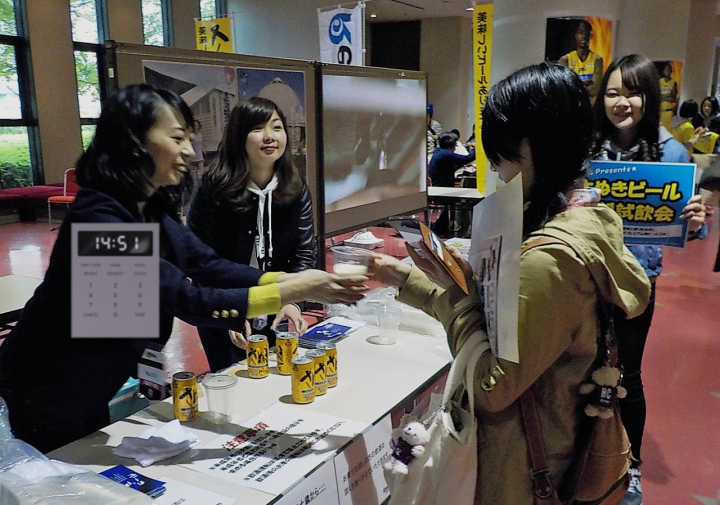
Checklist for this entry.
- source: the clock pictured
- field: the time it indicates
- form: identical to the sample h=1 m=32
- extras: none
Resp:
h=14 m=51
